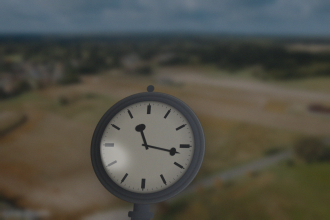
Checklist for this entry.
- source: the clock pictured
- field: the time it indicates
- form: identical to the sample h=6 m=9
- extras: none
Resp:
h=11 m=17
